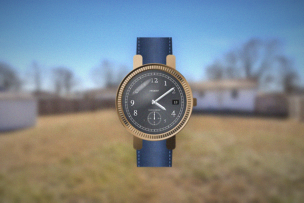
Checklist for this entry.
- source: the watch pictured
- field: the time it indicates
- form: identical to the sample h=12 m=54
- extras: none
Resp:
h=4 m=9
